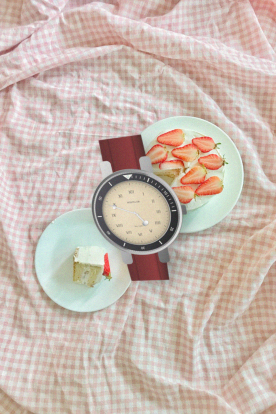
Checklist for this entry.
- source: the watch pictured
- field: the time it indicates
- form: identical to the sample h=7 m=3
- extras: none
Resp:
h=4 m=49
